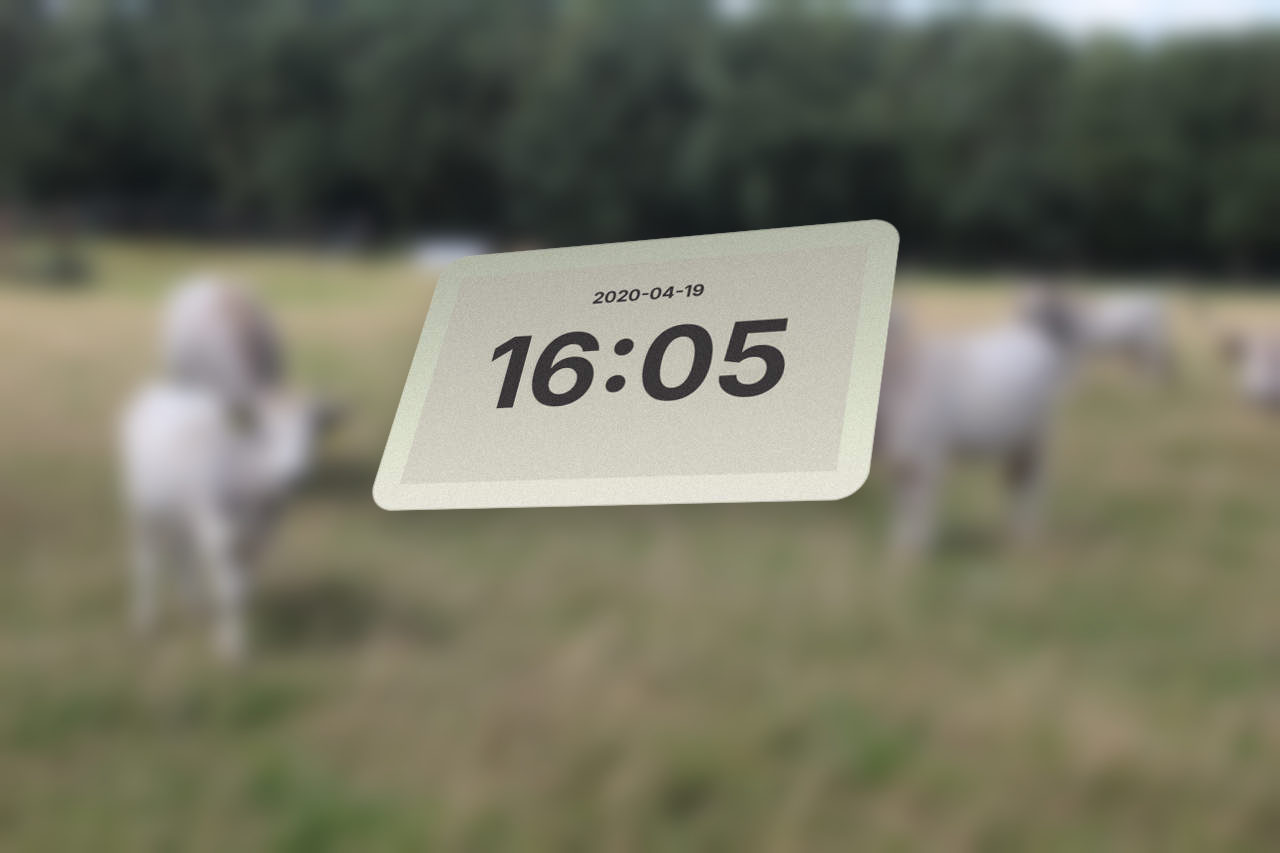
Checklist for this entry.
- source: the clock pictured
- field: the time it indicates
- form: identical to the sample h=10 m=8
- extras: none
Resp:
h=16 m=5
